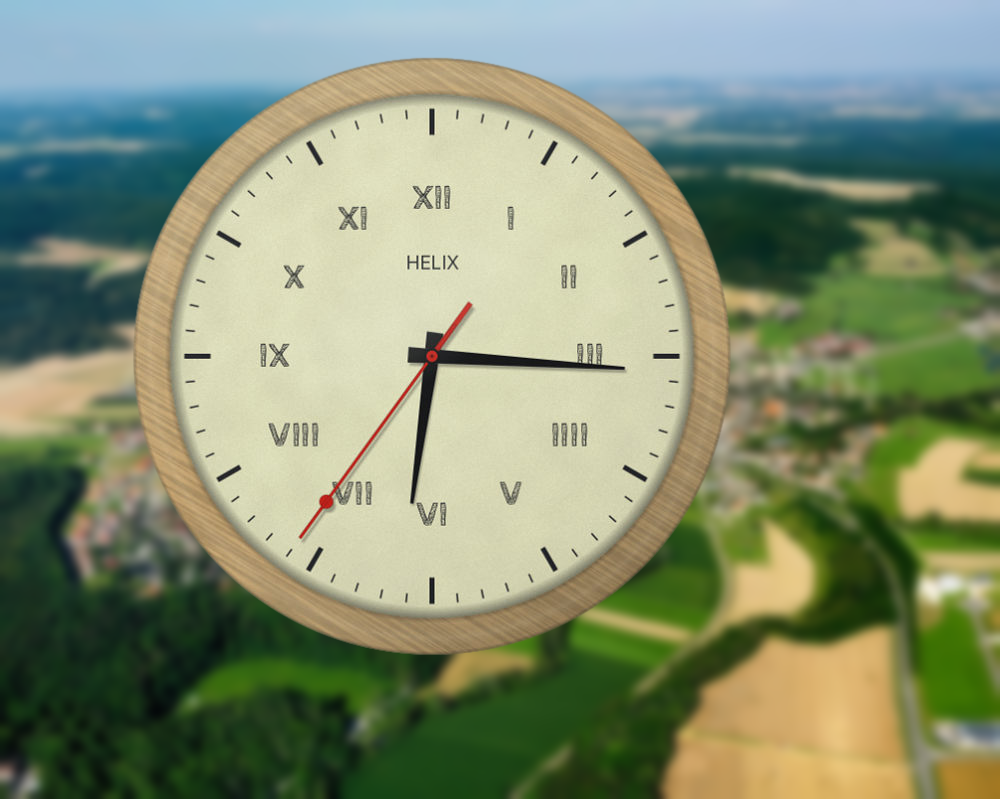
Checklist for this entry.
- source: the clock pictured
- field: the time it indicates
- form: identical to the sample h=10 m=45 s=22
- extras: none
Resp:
h=6 m=15 s=36
